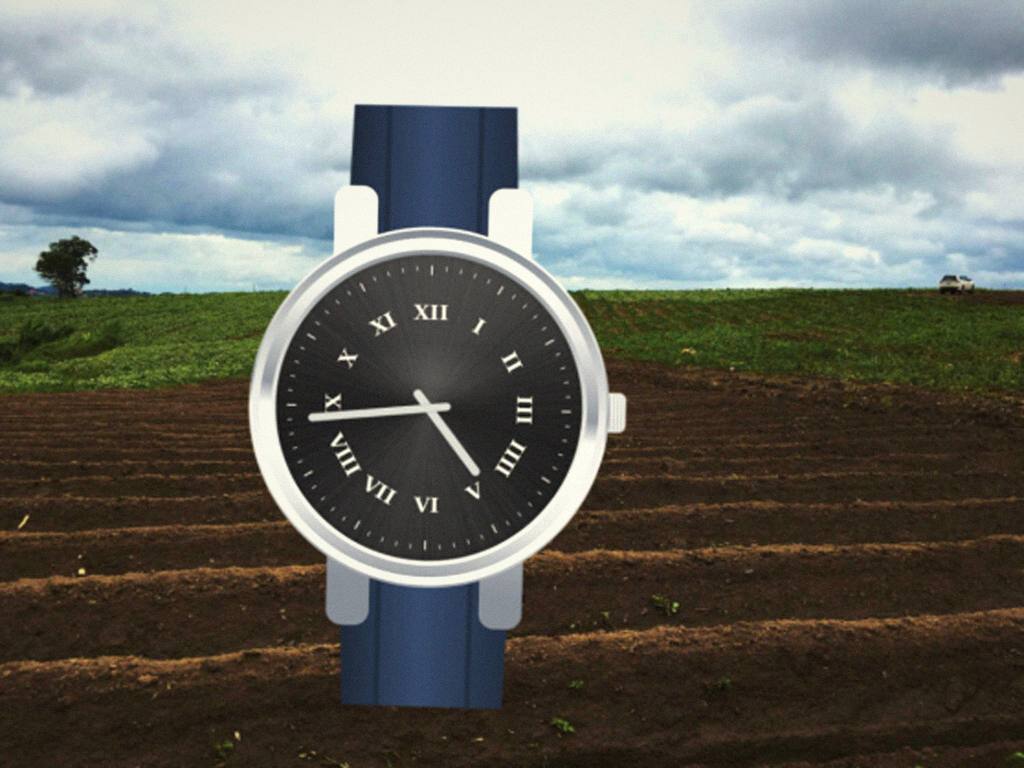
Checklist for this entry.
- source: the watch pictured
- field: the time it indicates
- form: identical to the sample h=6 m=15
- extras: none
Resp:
h=4 m=44
